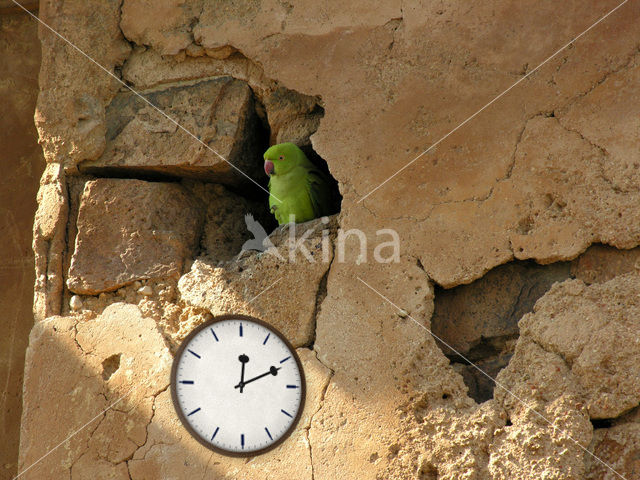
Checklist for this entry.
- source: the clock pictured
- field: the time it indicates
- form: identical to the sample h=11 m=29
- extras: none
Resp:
h=12 m=11
